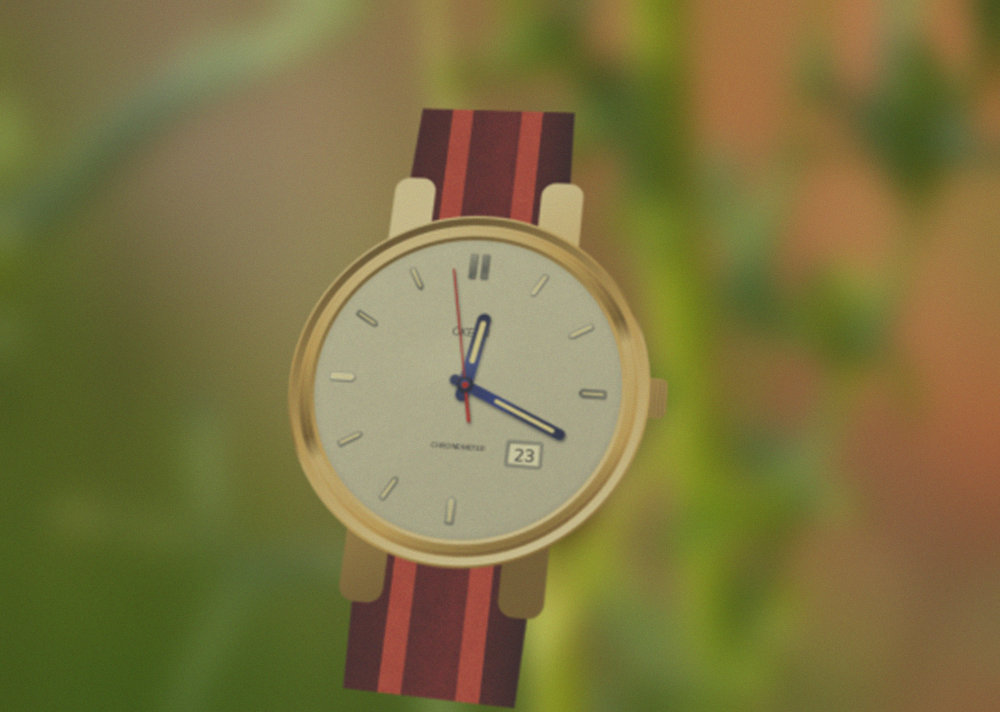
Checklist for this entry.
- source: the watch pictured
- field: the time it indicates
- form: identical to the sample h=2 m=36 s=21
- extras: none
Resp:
h=12 m=18 s=58
